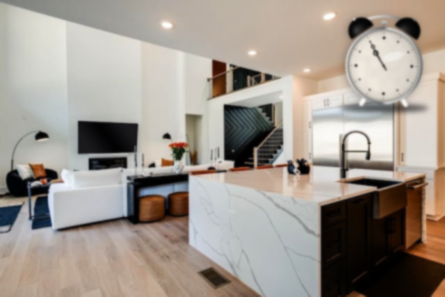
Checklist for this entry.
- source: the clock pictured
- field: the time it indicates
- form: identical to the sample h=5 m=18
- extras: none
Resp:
h=10 m=55
